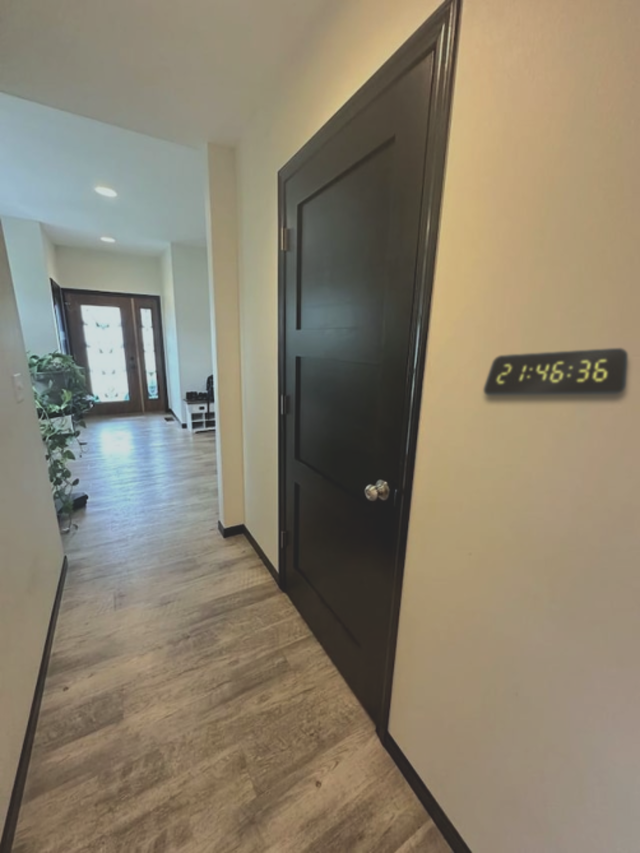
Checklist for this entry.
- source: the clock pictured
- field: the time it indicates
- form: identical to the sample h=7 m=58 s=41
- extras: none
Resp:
h=21 m=46 s=36
